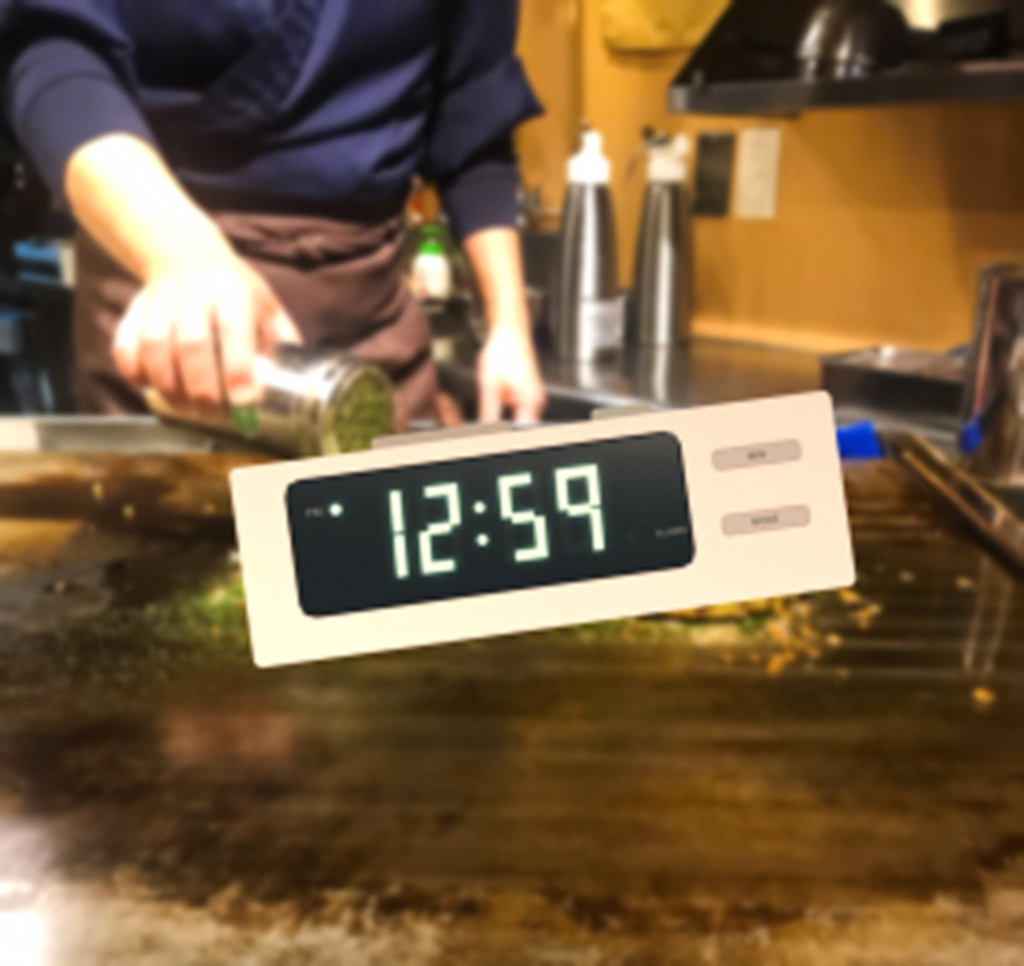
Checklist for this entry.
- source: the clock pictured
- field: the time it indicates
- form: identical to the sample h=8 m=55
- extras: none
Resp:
h=12 m=59
